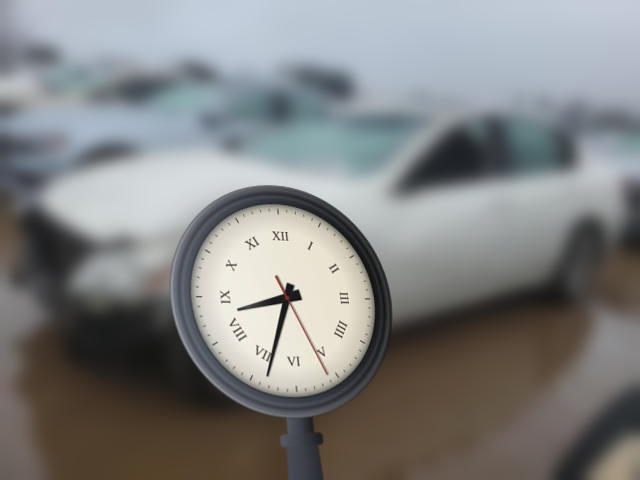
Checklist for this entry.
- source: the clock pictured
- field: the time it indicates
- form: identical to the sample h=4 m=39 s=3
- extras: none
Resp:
h=8 m=33 s=26
